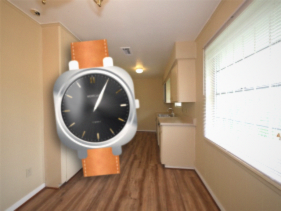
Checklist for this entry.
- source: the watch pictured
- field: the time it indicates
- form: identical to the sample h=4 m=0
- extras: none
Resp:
h=1 m=5
